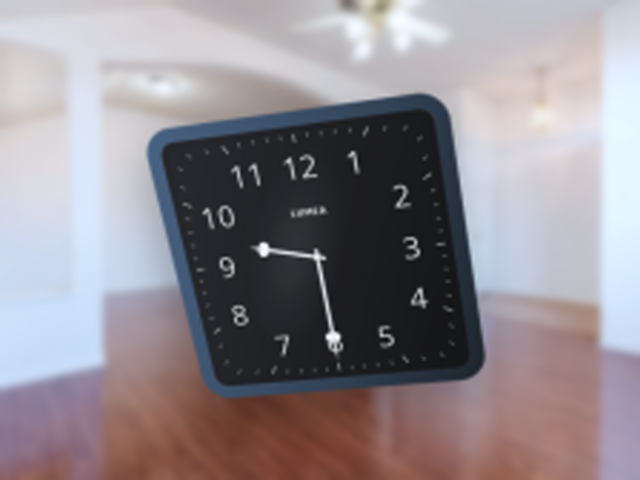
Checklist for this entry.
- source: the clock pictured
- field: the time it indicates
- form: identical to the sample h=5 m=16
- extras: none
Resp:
h=9 m=30
